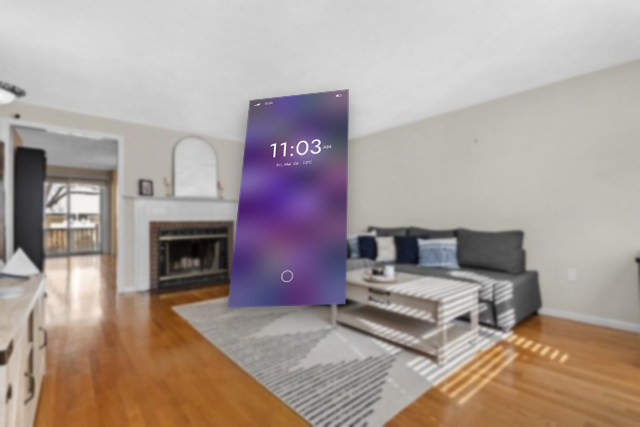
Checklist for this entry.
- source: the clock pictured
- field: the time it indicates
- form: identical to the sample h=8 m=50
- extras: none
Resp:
h=11 m=3
